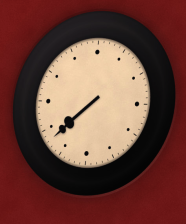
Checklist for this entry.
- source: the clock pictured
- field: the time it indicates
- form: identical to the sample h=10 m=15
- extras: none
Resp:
h=7 m=38
